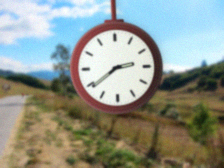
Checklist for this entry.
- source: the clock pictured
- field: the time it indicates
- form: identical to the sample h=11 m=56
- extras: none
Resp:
h=2 m=39
